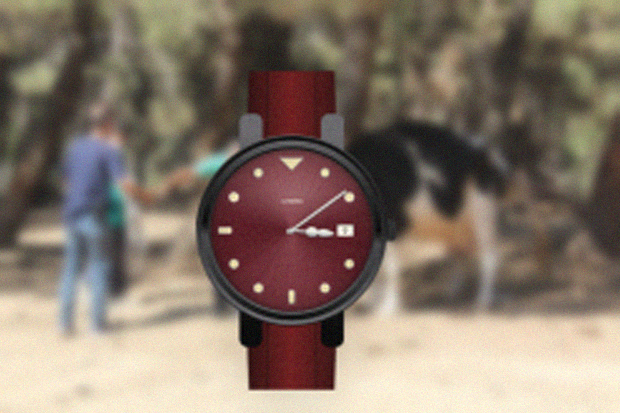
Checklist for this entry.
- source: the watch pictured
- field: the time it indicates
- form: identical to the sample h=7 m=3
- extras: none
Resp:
h=3 m=9
